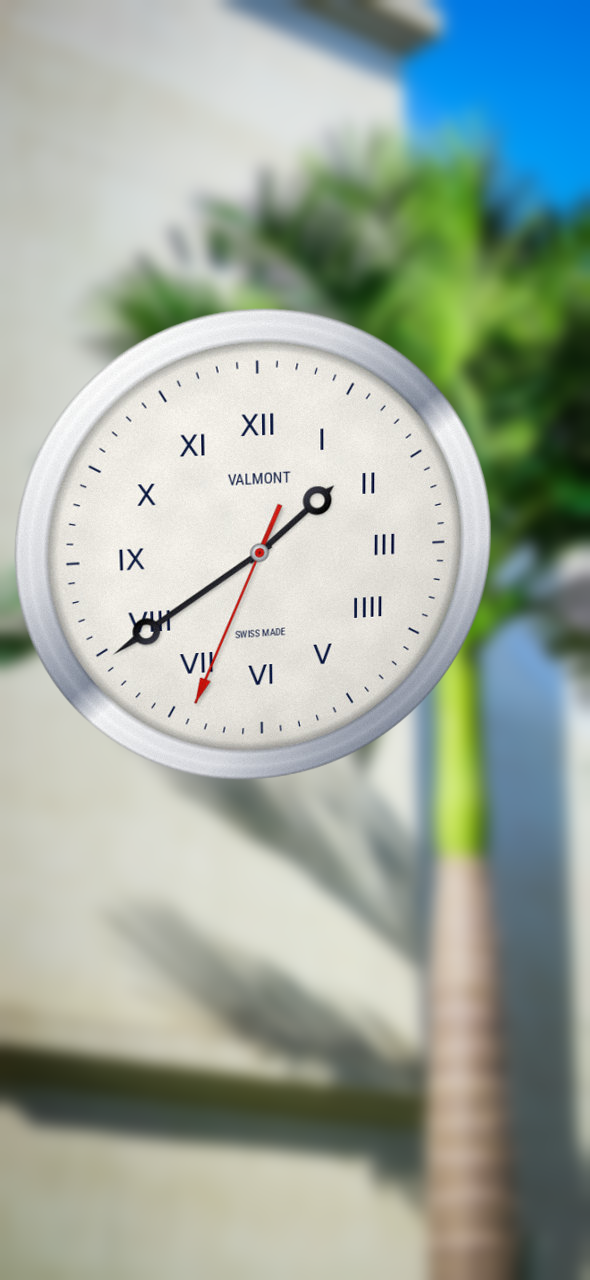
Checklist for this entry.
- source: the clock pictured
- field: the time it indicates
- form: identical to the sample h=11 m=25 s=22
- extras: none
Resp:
h=1 m=39 s=34
